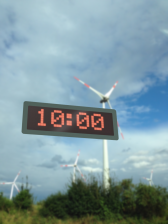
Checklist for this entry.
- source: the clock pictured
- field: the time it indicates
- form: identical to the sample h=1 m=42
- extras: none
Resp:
h=10 m=0
